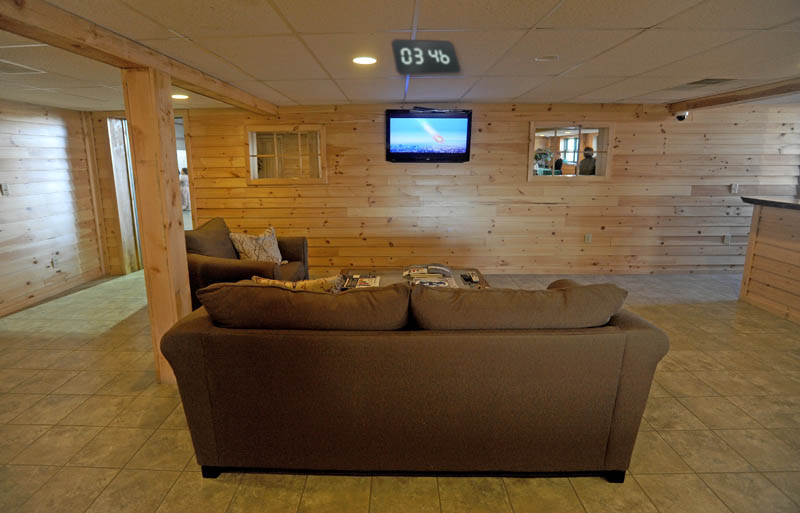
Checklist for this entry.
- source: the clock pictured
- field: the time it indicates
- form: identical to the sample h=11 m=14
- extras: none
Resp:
h=3 m=46
